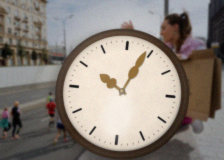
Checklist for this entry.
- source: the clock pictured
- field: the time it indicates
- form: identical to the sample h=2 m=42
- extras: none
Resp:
h=10 m=4
